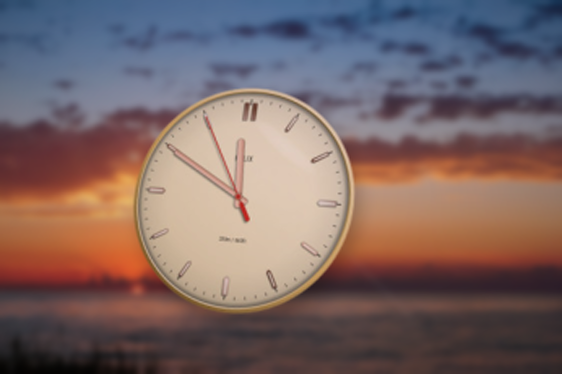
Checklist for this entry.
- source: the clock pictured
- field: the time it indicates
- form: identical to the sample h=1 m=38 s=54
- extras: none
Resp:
h=11 m=49 s=55
